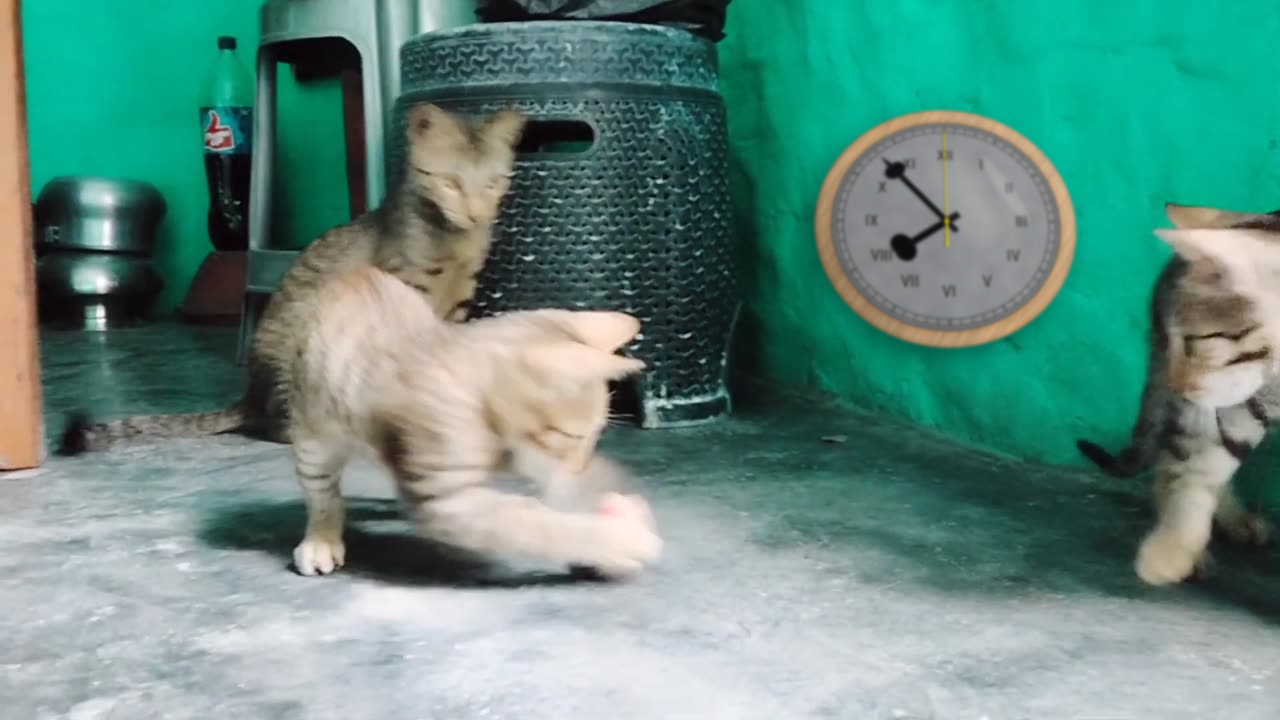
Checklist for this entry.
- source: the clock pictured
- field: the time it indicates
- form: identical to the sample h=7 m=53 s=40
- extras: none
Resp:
h=7 m=53 s=0
